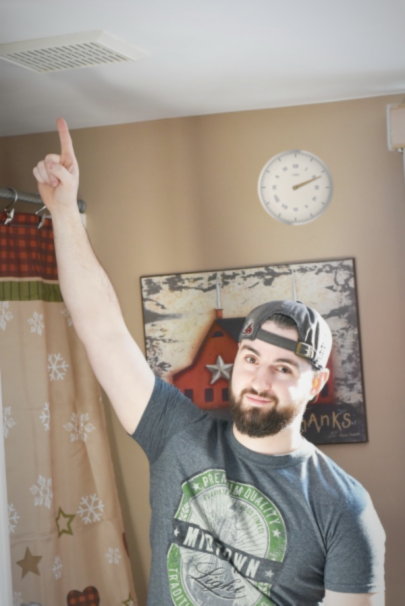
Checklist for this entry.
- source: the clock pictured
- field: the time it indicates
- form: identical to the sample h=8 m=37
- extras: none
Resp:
h=2 m=11
